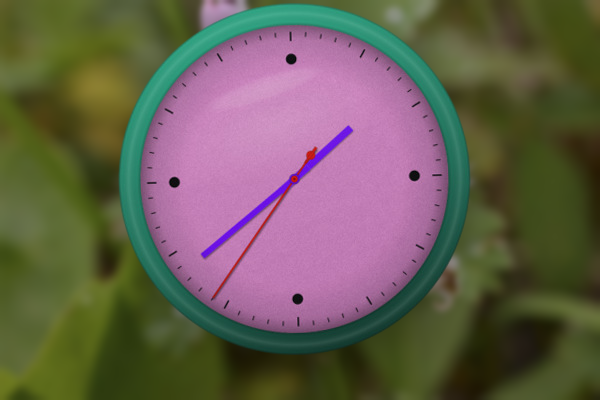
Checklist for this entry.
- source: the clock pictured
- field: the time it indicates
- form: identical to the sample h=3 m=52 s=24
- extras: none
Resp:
h=1 m=38 s=36
